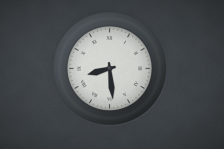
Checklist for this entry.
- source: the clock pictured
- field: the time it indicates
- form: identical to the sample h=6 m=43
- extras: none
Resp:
h=8 m=29
